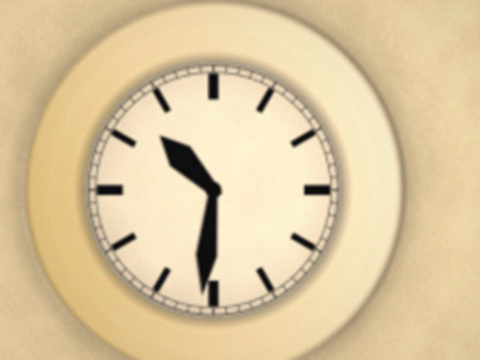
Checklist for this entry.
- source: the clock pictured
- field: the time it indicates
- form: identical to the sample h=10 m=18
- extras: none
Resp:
h=10 m=31
